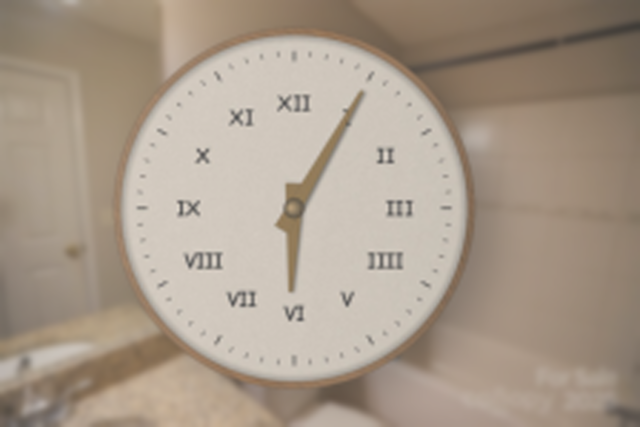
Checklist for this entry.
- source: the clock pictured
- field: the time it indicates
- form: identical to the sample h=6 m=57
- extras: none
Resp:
h=6 m=5
